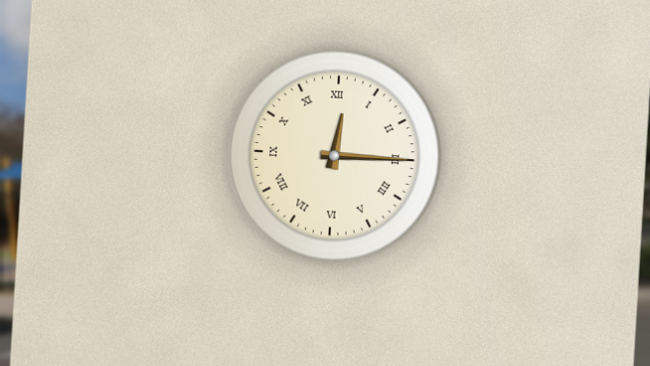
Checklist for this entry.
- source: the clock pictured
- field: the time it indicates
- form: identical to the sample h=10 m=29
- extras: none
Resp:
h=12 m=15
